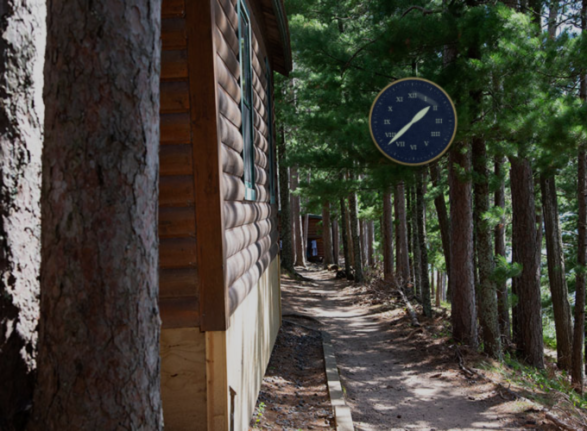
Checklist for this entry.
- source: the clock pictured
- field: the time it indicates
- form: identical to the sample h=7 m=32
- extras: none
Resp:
h=1 m=38
